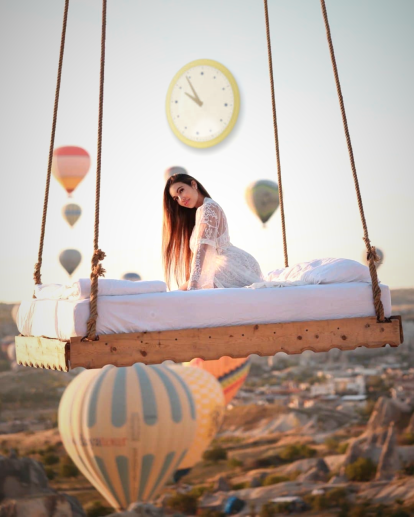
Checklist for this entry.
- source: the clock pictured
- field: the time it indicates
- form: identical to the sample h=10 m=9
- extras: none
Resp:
h=9 m=54
